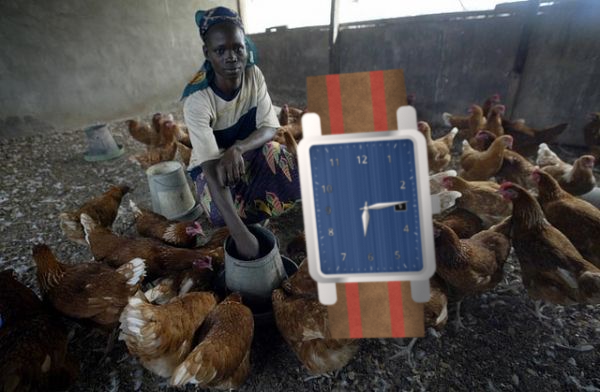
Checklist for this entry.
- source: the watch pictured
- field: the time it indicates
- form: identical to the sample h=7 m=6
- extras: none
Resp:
h=6 m=14
